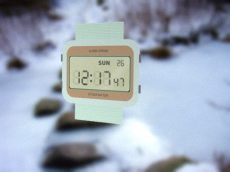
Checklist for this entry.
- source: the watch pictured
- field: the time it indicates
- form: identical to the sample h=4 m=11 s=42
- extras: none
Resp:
h=12 m=17 s=47
